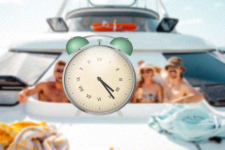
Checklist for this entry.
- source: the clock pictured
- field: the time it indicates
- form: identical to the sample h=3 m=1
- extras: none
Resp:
h=4 m=24
